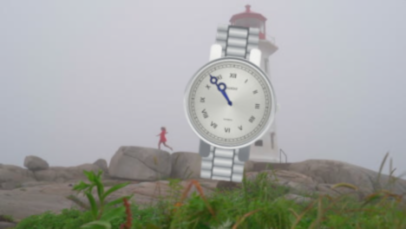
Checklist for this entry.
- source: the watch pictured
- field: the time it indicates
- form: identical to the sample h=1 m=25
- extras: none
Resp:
h=10 m=53
